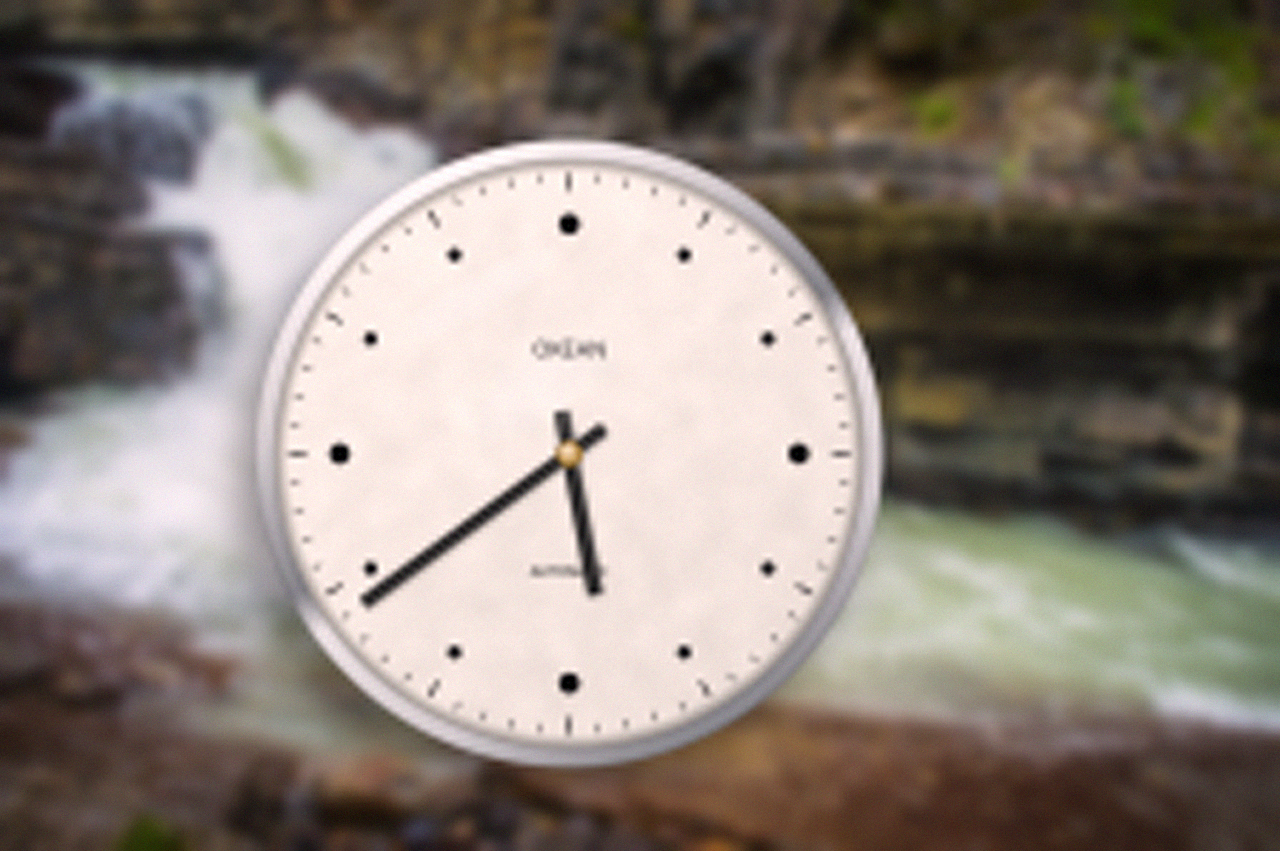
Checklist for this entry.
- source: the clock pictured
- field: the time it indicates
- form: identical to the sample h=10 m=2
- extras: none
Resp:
h=5 m=39
